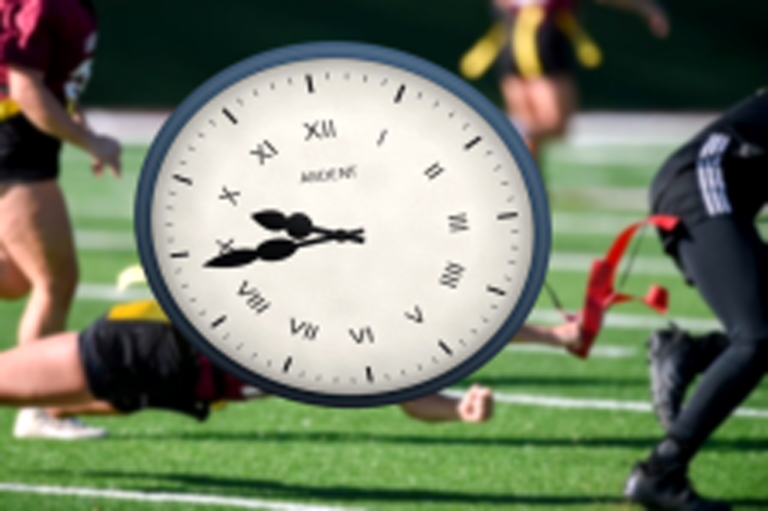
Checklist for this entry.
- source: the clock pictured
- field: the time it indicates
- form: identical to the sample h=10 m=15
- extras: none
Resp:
h=9 m=44
